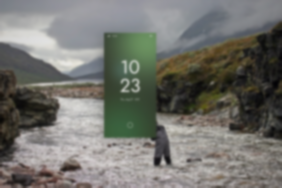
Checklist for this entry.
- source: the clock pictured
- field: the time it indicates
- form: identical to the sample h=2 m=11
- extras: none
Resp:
h=10 m=23
